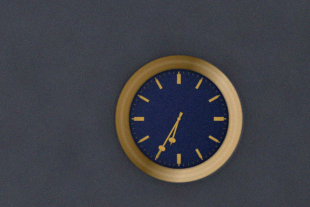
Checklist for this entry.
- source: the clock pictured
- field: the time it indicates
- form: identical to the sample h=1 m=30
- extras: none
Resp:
h=6 m=35
